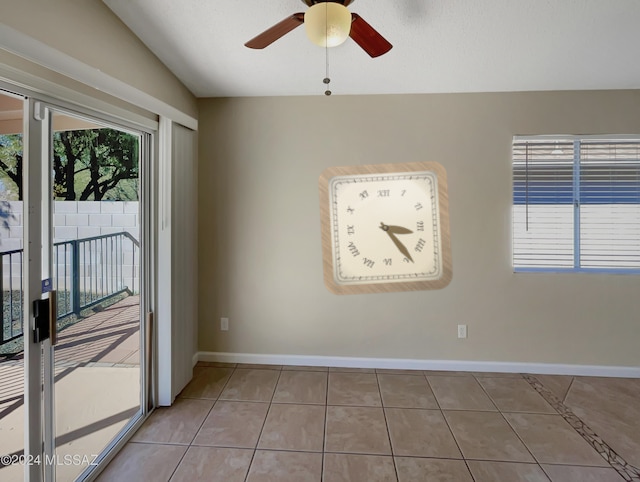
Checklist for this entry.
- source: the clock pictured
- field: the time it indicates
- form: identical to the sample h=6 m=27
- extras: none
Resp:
h=3 m=24
